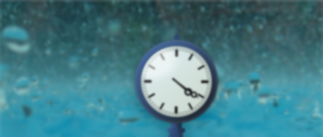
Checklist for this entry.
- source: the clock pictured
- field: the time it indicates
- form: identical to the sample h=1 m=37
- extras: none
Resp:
h=4 m=21
